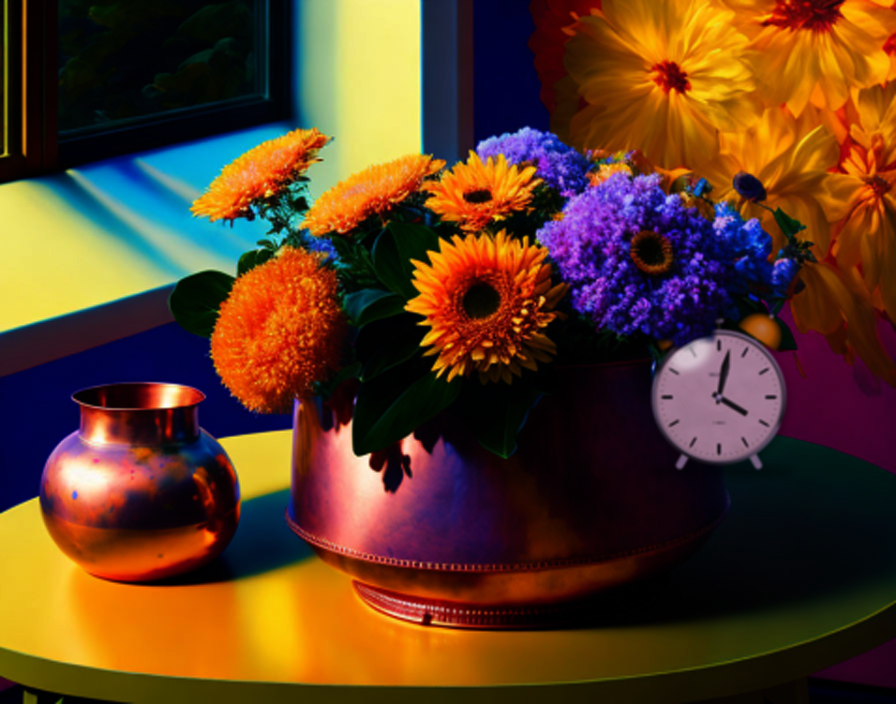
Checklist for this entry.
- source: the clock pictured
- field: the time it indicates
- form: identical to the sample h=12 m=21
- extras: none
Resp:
h=4 m=2
